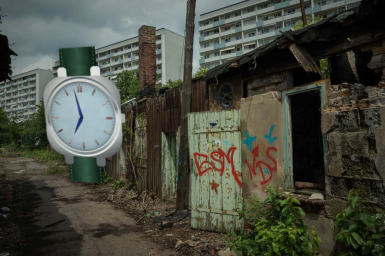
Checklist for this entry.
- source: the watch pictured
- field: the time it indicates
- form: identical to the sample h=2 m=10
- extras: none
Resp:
h=6 m=58
